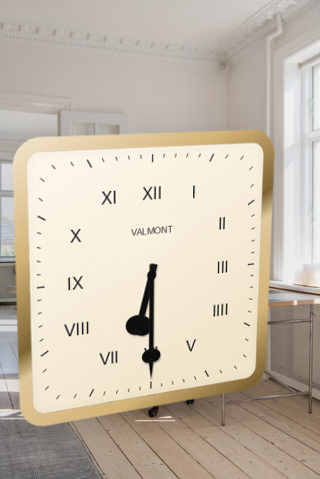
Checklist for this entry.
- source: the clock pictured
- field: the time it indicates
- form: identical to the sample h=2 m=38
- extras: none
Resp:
h=6 m=30
